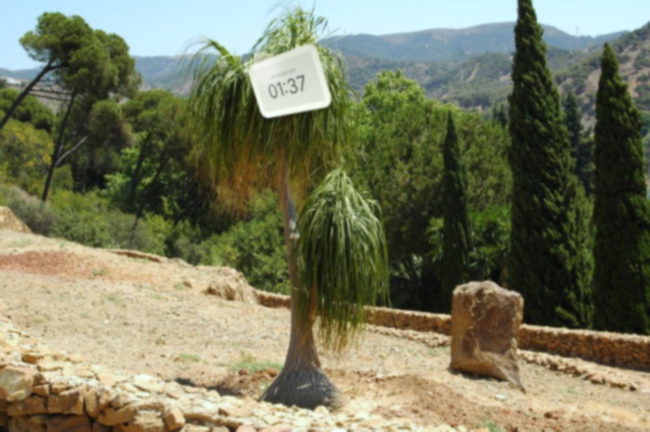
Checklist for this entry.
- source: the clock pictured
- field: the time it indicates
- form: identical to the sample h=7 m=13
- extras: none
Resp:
h=1 m=37
